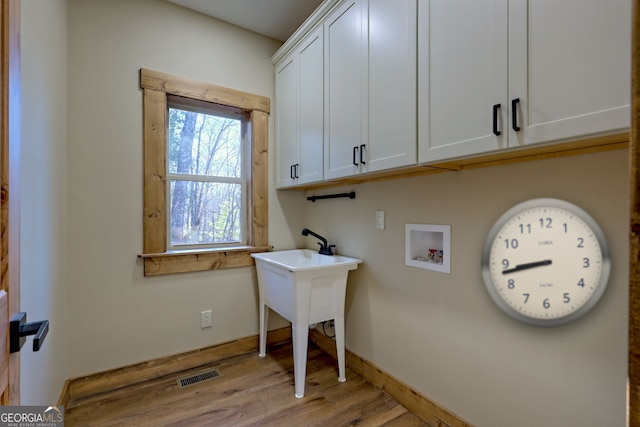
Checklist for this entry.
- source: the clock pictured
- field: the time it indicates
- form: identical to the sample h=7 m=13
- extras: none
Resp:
h=8 m=43
